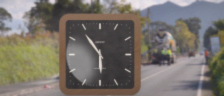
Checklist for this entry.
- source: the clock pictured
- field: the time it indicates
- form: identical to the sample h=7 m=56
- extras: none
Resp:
h=5 m=54
